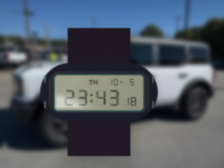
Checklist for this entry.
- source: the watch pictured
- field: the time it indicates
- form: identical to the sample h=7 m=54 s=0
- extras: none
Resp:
h=23 m=43 s=18
